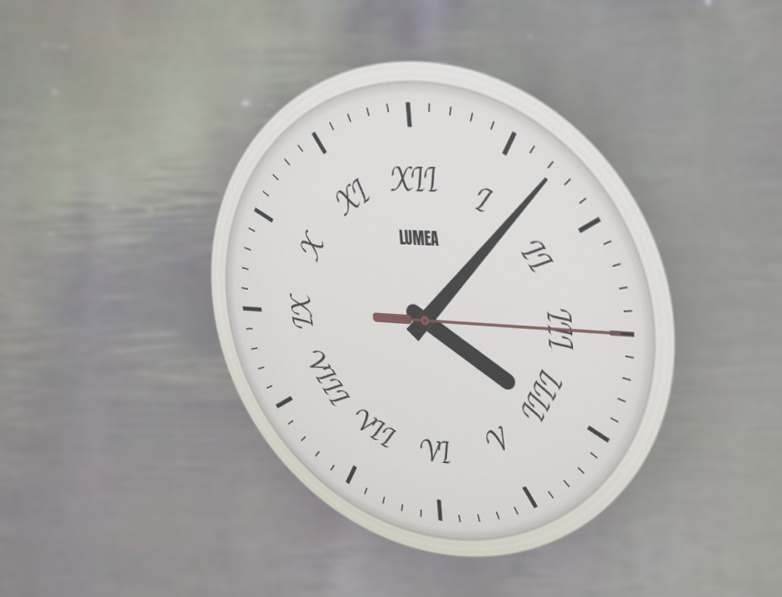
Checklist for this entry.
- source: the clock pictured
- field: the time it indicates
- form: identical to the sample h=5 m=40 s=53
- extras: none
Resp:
h=4 m=7 s=15
